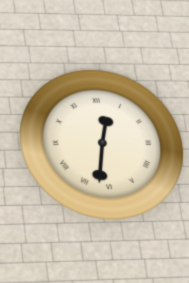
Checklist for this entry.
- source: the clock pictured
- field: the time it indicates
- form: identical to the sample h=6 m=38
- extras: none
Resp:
h=12 m=32
